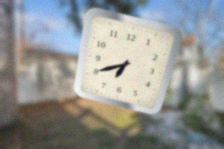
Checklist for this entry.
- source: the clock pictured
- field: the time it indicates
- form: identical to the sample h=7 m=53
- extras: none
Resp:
h=6 m=40
